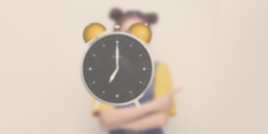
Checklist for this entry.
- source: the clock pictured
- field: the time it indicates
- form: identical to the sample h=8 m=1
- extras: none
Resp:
h=7 m=0
